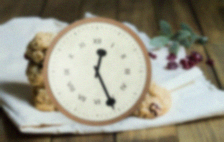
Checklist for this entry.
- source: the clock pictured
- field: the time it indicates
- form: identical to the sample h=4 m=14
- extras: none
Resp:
h=12 m=26
